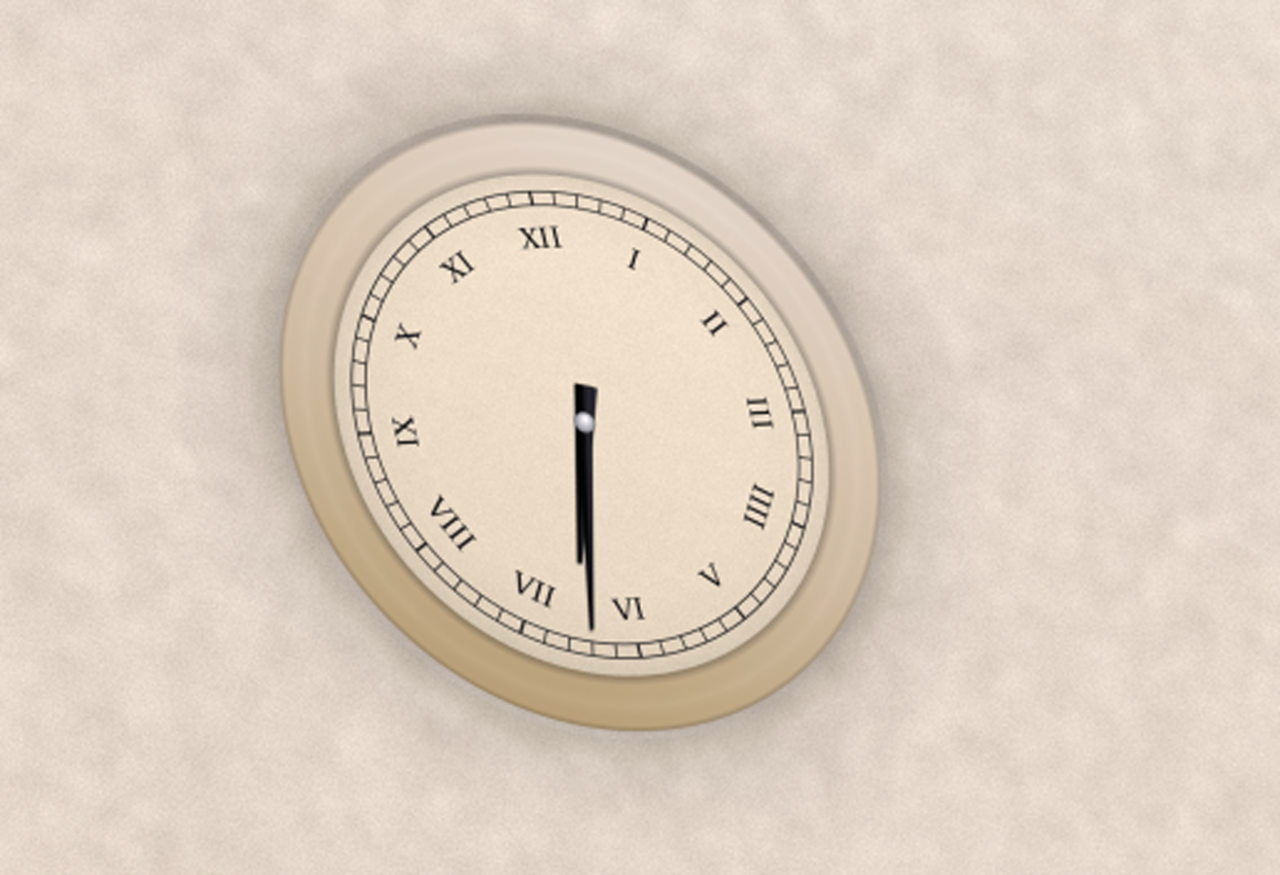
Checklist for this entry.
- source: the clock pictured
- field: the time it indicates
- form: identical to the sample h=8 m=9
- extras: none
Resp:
h=6 m=32
